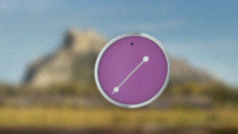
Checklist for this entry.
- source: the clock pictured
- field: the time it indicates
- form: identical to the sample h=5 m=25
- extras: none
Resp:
h=1 m=38
